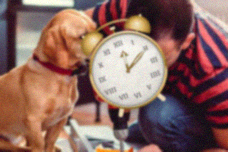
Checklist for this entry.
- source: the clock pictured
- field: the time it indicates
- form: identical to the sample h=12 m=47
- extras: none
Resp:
h=12 m=10
